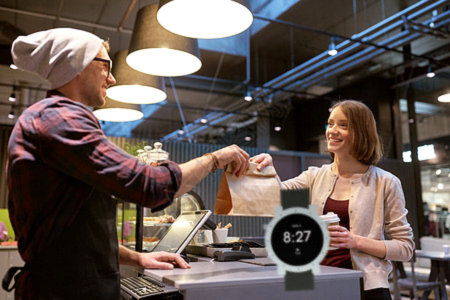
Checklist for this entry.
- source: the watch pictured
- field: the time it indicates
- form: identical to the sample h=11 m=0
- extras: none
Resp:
h=8 m=27
